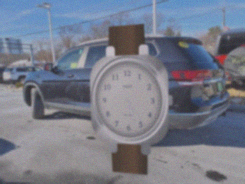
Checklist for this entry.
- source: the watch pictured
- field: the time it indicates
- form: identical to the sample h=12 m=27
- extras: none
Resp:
h=5 m=24
